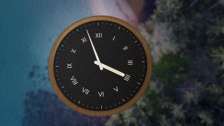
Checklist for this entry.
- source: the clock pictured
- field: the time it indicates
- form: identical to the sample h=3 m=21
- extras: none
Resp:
h=3 m=57
